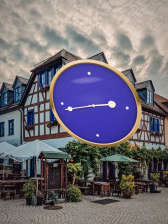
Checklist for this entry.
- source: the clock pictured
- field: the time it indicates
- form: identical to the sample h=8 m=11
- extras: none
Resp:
h=2 m=43
